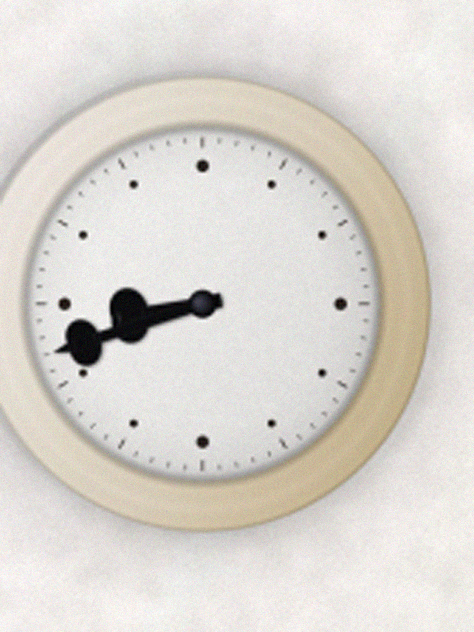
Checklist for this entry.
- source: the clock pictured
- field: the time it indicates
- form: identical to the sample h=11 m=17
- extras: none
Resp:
h=8 m=42
